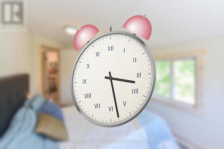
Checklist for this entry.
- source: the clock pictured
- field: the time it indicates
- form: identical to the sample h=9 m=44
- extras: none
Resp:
h=3 m=28
